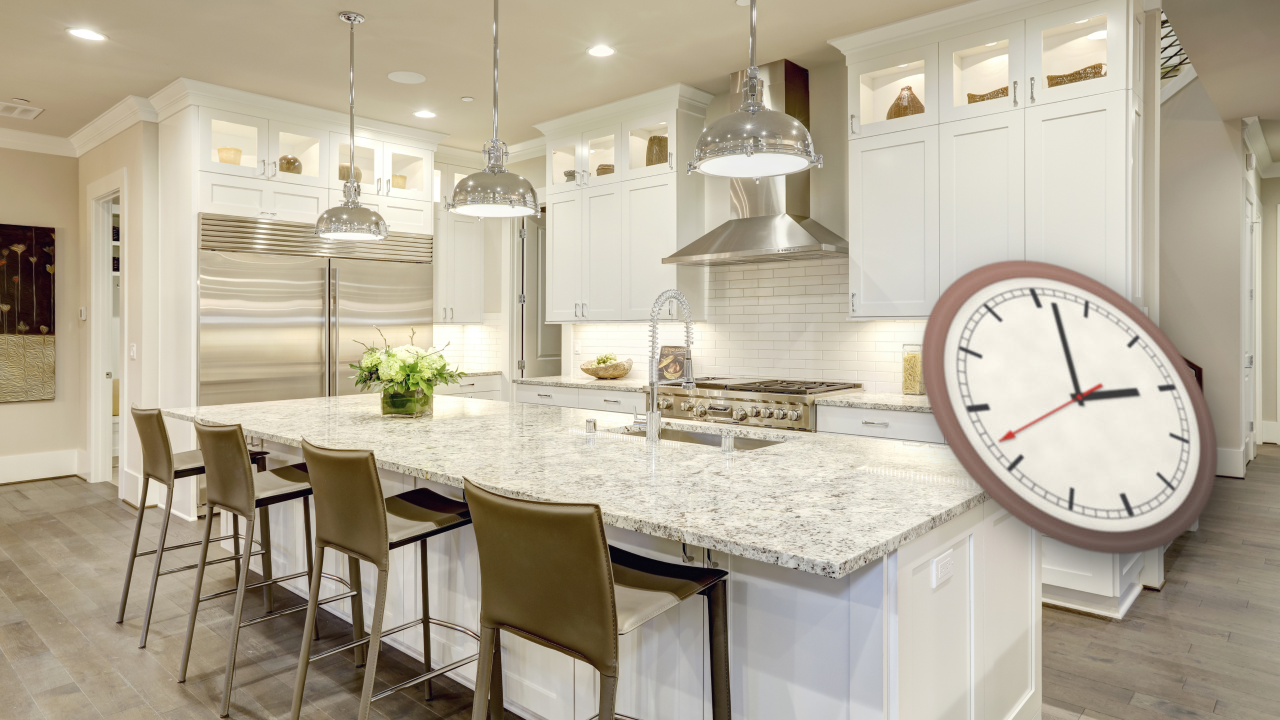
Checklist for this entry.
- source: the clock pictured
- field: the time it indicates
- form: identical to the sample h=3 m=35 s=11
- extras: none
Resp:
h=3 m=1 s=42
